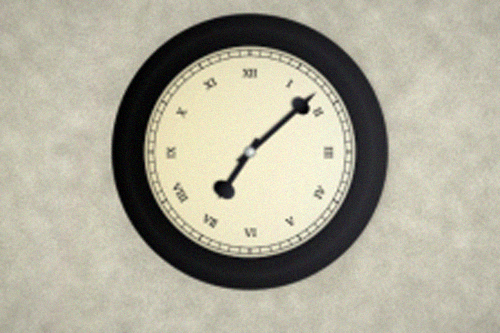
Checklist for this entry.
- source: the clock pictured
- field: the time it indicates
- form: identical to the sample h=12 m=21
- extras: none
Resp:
h=7 m=8
